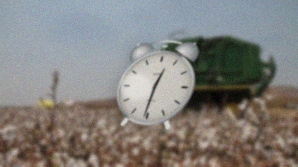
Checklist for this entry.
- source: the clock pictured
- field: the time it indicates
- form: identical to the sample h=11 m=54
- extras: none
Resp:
h=12 m=31
